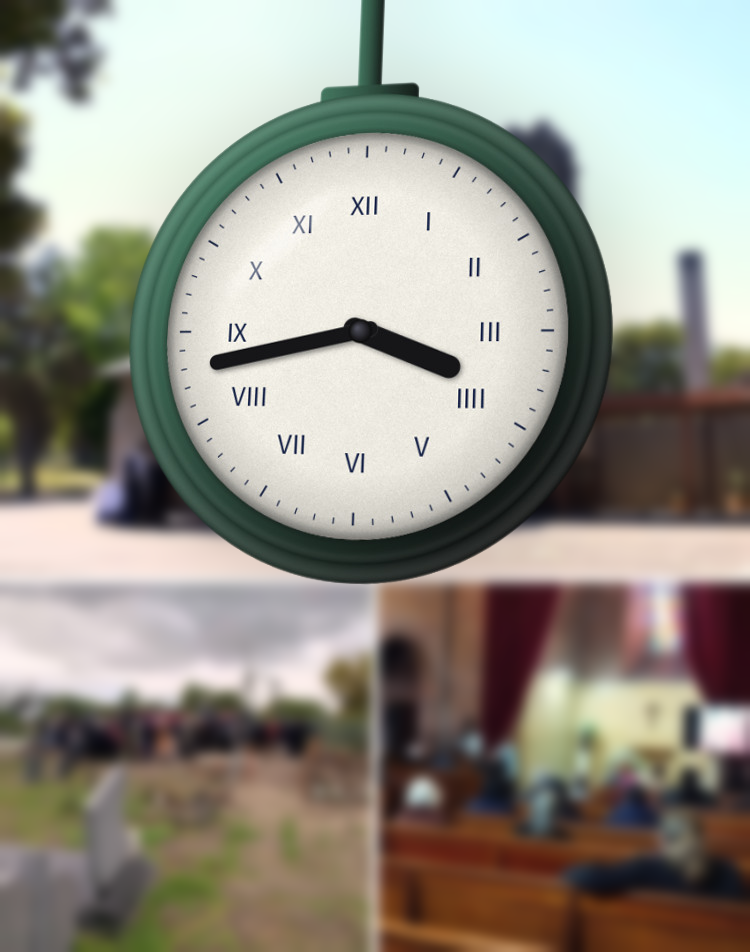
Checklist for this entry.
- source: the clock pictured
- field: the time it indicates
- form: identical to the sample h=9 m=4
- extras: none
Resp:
h=3 m=43
